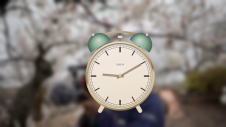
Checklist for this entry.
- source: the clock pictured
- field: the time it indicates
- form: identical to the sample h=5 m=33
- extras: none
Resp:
h=9 m=10
